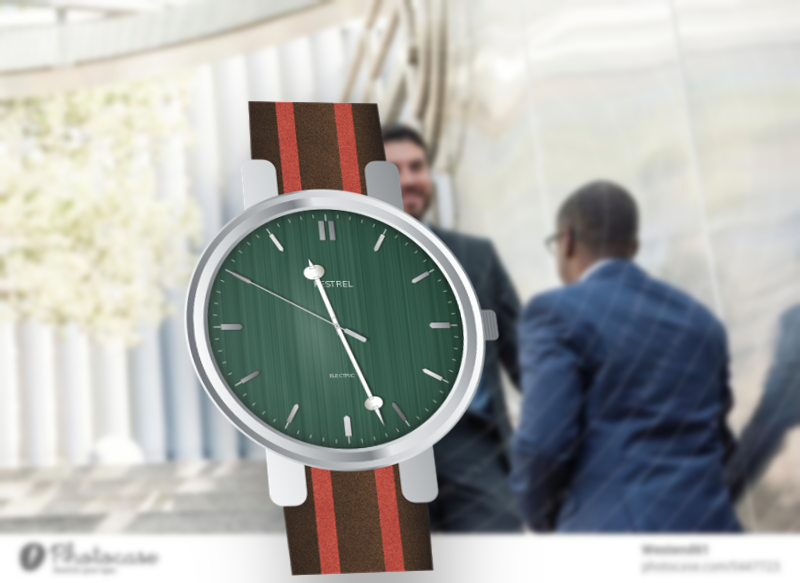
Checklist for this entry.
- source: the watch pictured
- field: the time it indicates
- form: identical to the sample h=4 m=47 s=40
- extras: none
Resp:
h=11 m=26 s=50
